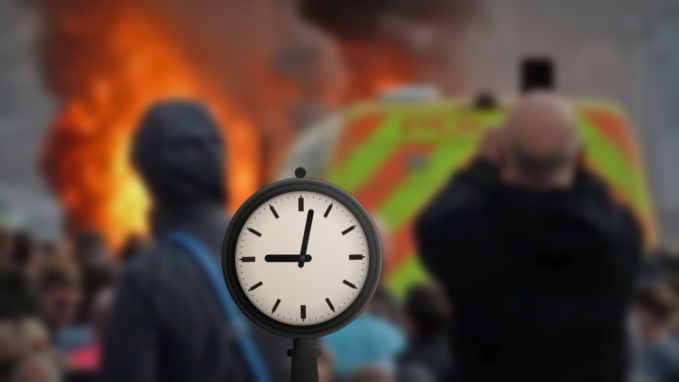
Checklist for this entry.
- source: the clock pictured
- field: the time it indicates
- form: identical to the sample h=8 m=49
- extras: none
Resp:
h=9 m=2
